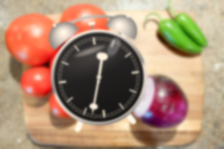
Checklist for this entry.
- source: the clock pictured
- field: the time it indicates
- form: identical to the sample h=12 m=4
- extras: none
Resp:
h=12 m=33
